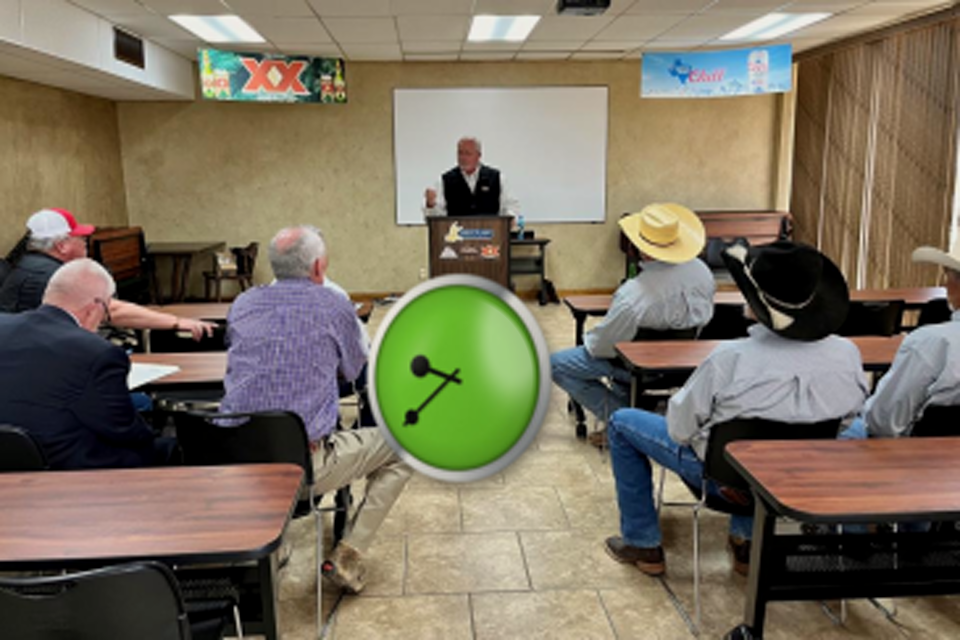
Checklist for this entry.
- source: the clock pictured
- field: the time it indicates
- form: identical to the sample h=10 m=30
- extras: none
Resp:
h=9 m=38
